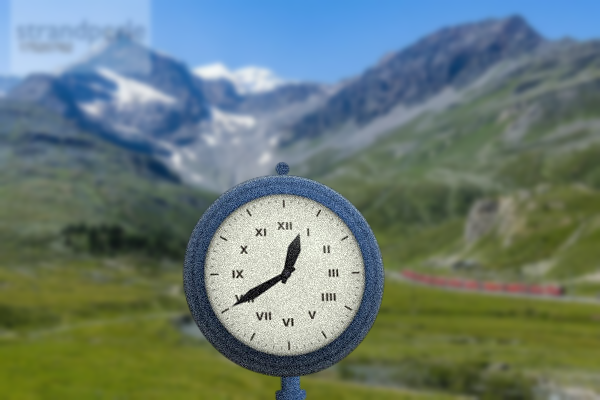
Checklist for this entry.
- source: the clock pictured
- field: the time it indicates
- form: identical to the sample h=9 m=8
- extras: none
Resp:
h=12 m=40
